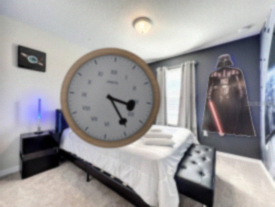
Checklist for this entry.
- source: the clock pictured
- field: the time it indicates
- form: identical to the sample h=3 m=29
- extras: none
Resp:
h=3 m=24
